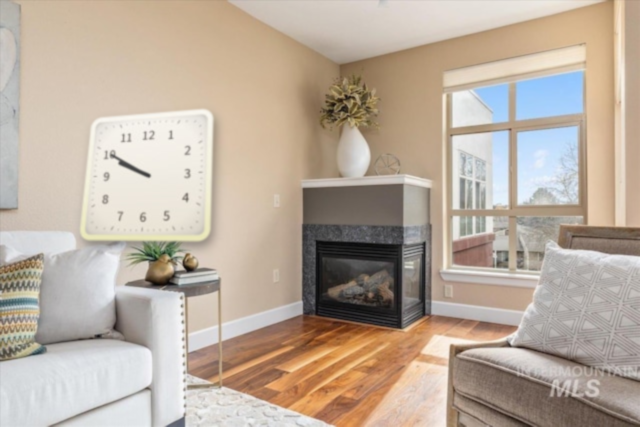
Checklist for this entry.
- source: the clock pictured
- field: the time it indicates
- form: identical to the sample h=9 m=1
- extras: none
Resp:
h=9 m=50
